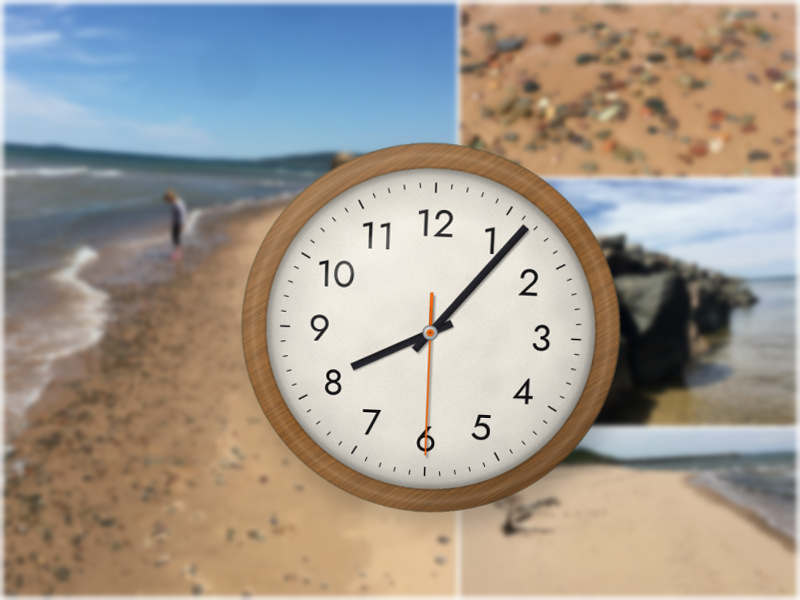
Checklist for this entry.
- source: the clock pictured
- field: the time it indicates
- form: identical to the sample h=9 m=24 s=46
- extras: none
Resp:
h=8 m=6 s=30
